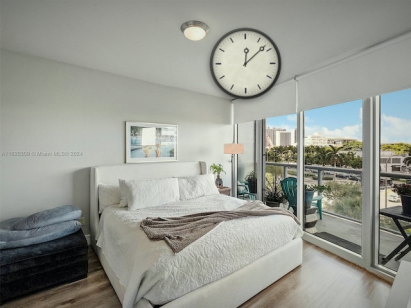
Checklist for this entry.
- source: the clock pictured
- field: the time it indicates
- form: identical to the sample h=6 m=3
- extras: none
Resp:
h=12 m=8
